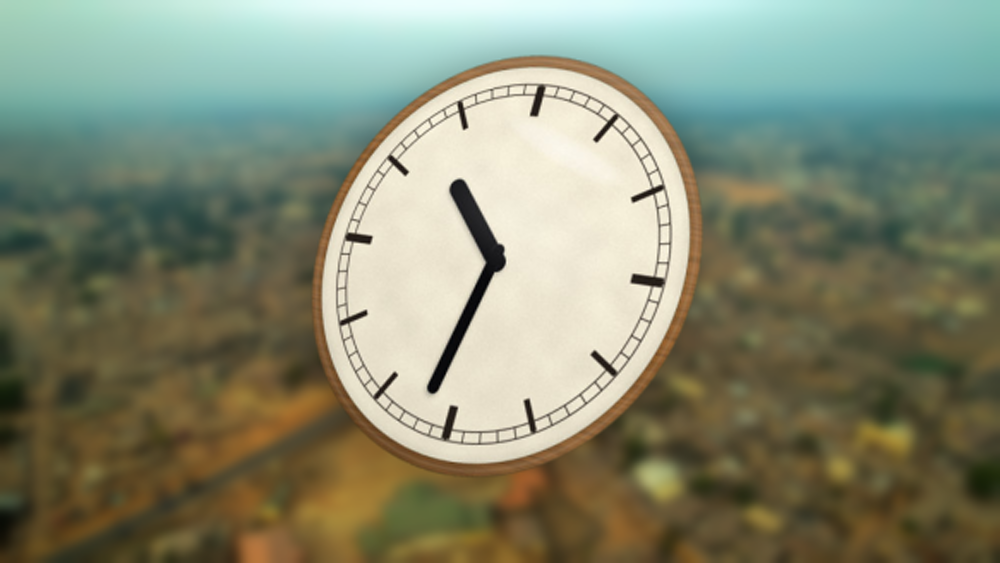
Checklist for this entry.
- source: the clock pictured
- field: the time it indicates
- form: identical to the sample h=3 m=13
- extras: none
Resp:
h=10 m=32
